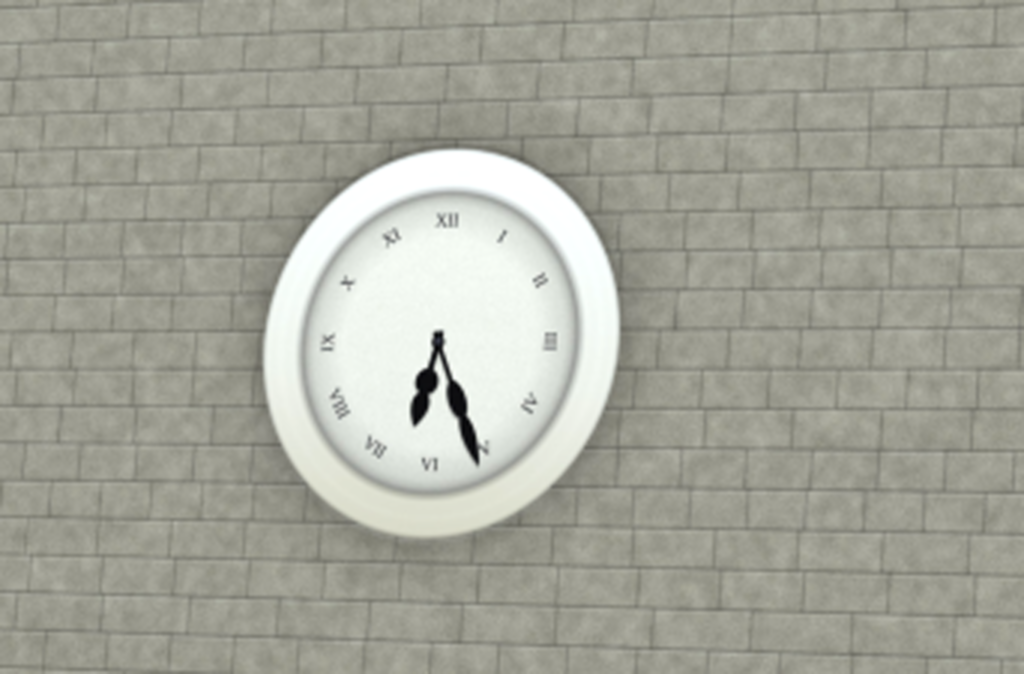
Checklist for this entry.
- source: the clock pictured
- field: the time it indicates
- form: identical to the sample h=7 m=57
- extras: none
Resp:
h=6 m=26
